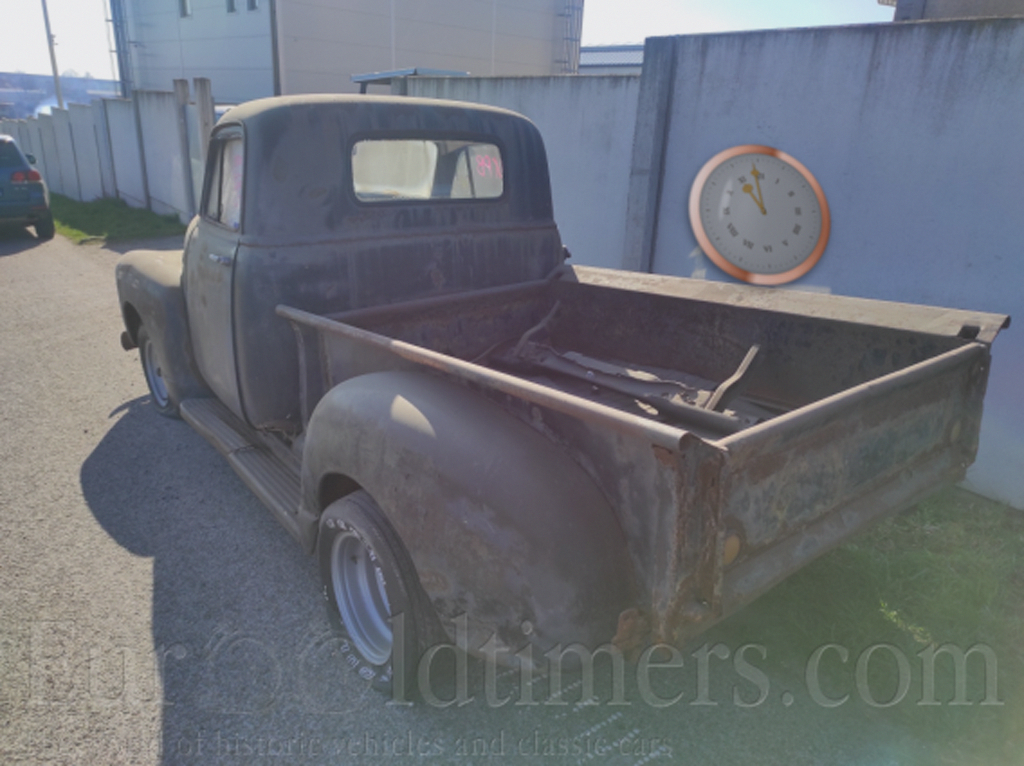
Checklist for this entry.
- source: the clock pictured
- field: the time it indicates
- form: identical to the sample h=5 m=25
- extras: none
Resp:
h=10 m=59
